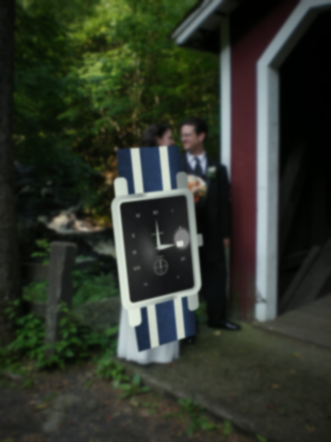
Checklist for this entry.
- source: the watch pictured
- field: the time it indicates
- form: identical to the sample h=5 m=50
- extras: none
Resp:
h=3 m=0
